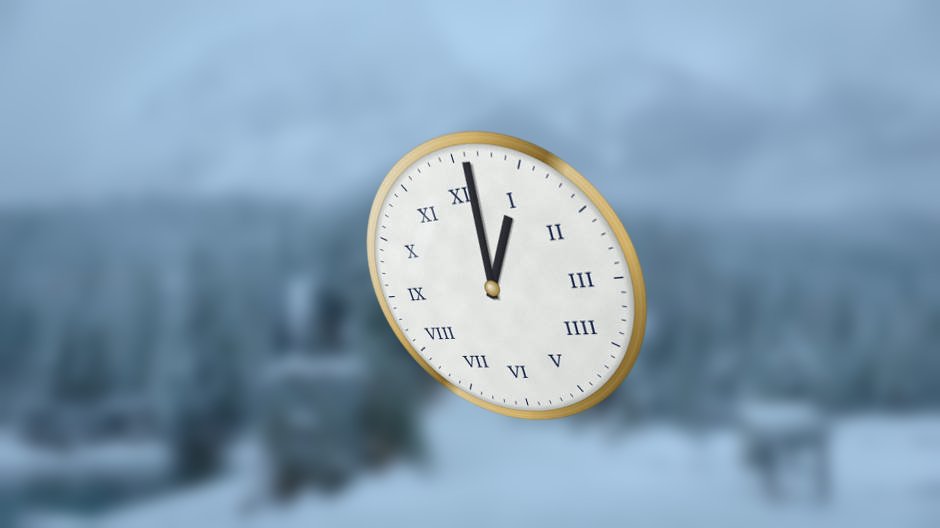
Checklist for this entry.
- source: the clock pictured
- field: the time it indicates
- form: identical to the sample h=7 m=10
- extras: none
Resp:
h=1 m=1
